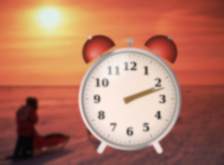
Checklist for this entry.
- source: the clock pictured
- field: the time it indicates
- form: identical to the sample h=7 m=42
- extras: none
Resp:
h=2 m=12
